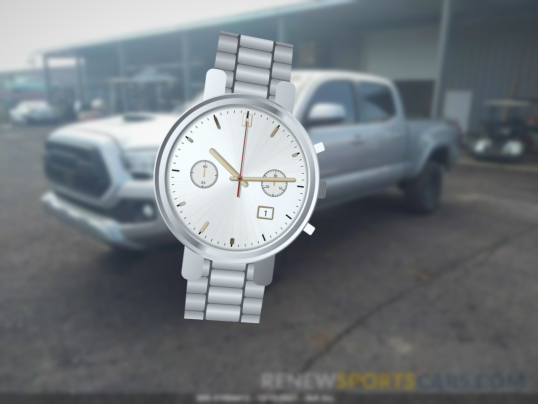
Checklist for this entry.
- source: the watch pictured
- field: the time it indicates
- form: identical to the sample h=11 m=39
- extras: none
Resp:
h=10 m=14
